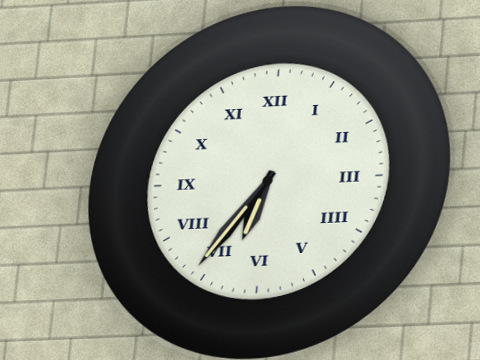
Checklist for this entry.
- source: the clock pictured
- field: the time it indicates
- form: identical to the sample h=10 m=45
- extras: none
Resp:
h=6 m=36
